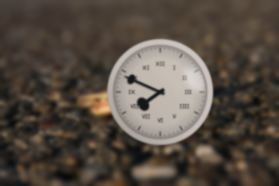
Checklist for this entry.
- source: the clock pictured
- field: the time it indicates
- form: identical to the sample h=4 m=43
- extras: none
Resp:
h=7 m=49
